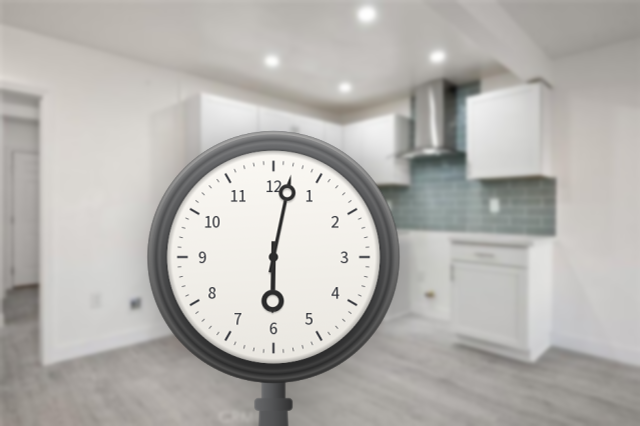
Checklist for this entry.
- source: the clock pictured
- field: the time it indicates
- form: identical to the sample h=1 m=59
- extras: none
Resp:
h=6 m=2
